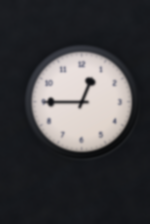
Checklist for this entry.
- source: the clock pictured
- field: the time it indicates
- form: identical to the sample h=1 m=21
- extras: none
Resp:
h=12 m=45
